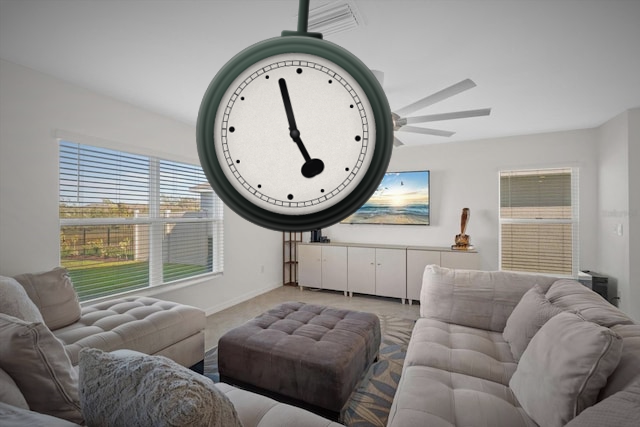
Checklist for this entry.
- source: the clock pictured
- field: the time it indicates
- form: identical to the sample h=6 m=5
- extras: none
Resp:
h=4 m=57
